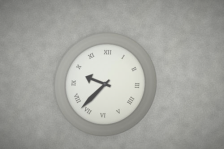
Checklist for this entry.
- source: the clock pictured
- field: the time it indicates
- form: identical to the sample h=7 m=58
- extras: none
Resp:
h=9 m=37
